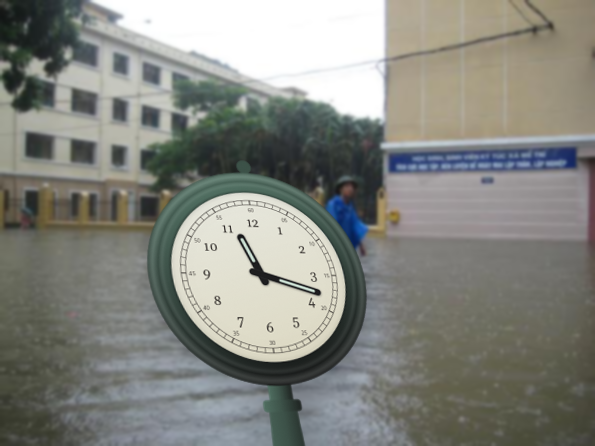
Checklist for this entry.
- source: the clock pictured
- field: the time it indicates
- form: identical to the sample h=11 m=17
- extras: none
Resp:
h=11 m=18
